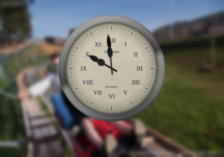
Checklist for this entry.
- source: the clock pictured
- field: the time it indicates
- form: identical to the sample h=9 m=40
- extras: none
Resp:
h=9 m=59
